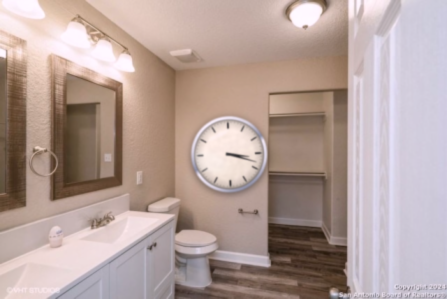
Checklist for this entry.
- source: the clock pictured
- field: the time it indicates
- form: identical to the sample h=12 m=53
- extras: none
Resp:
h=3 m=18
